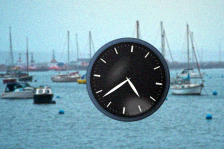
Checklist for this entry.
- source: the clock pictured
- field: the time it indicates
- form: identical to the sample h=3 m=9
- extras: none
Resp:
h=4 m=38
